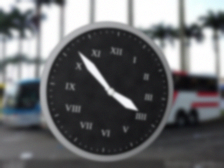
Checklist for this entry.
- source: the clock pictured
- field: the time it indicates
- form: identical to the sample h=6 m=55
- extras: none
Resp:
h=3 m=52
